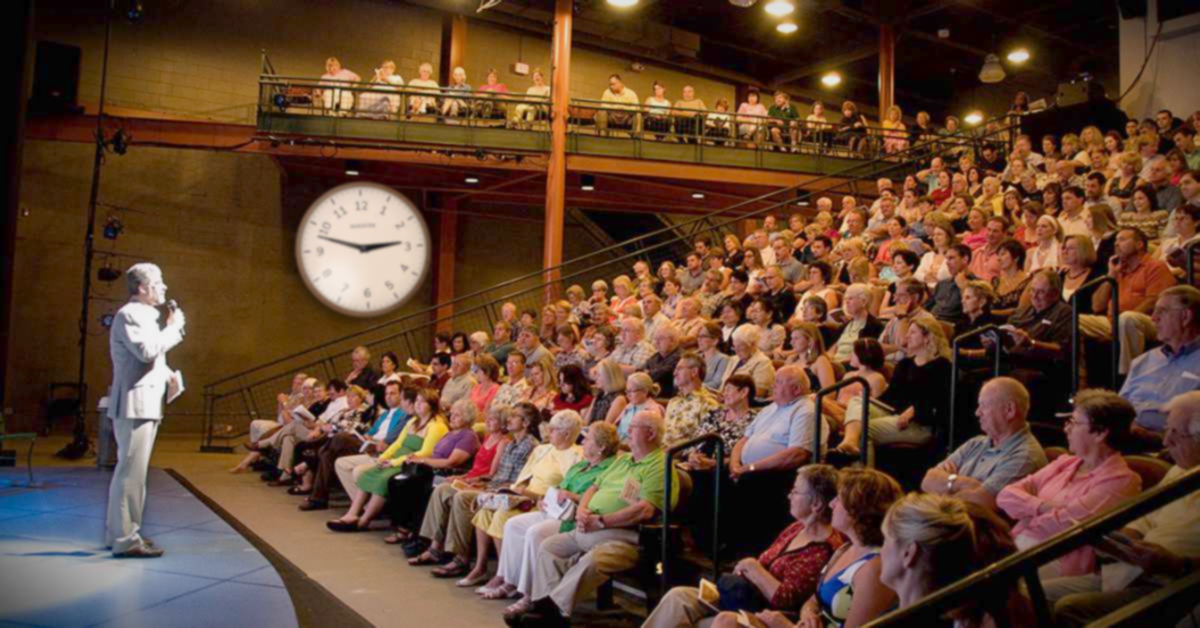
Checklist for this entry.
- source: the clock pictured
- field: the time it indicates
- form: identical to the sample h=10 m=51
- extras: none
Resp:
h=2 m=48
